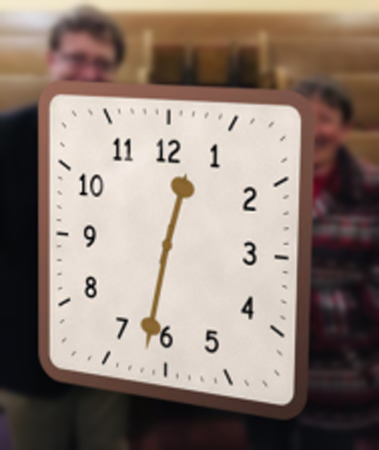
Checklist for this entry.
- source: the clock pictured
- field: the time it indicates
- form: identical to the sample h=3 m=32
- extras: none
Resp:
h=12 m=32
